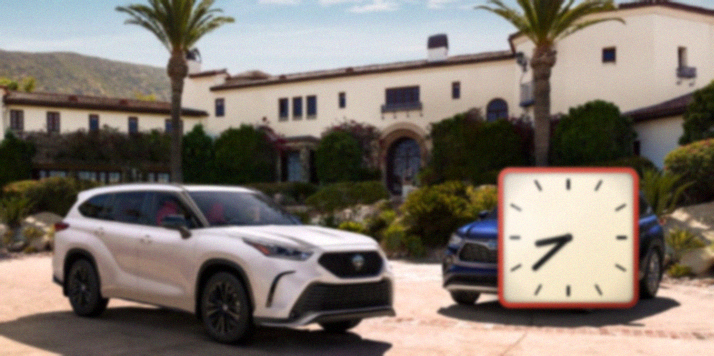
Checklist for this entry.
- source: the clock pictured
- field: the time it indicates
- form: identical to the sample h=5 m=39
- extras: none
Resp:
h=8 m=38
